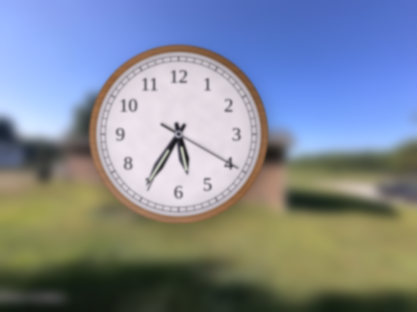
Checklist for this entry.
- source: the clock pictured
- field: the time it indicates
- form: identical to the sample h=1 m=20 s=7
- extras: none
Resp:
h=5 m=35 s=20
